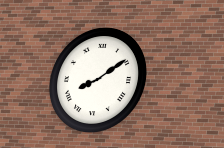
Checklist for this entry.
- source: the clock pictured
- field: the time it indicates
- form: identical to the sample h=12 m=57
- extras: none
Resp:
h=8 m=9
